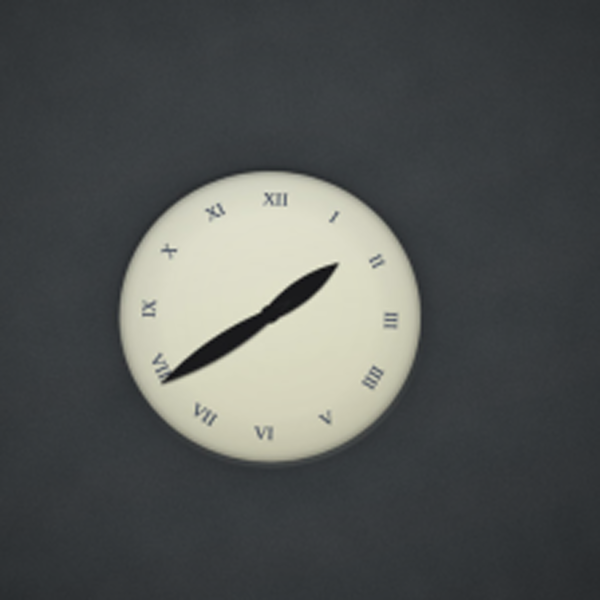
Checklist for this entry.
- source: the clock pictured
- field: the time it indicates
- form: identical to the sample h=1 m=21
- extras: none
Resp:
h=1 m=39
